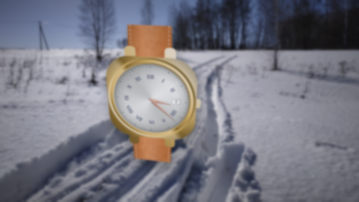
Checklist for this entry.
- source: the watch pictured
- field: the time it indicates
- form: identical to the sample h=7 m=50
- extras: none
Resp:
h=3 m=22
